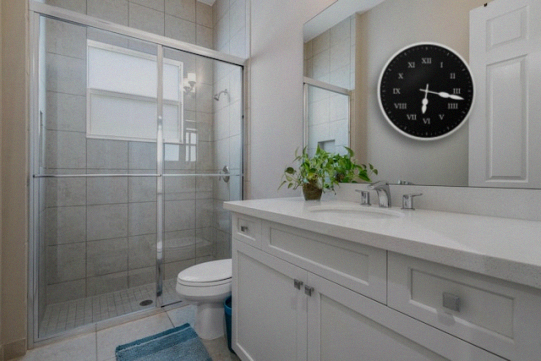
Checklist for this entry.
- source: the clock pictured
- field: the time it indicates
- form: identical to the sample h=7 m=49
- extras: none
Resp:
h=6 m=17
